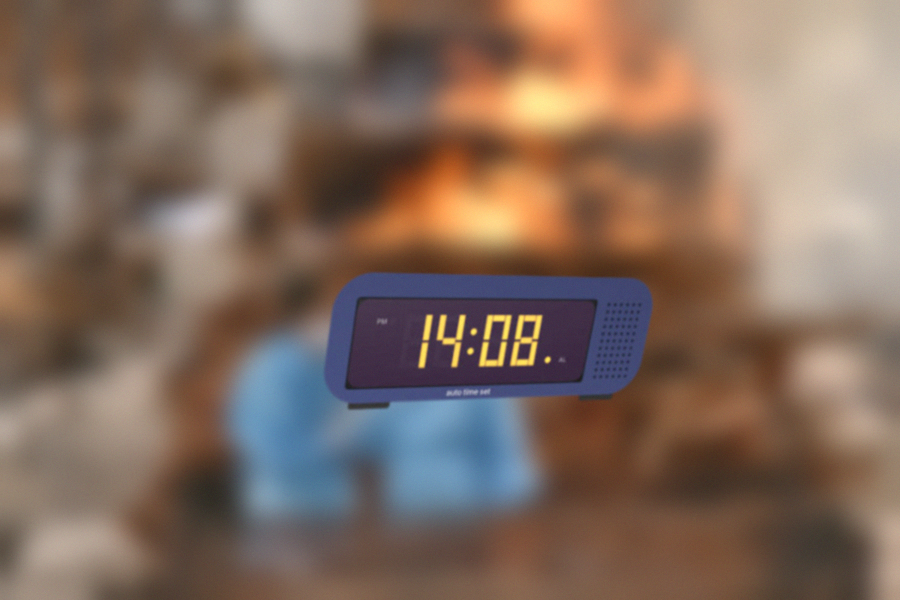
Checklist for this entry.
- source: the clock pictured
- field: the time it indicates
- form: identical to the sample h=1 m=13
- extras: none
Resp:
h=14 m=8
